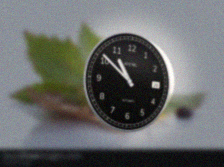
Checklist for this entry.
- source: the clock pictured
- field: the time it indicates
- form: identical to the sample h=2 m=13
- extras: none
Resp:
h=10 m=51
